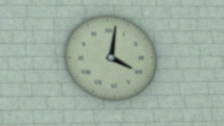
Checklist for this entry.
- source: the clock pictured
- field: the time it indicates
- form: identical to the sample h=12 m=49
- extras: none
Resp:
h=4 m=2
